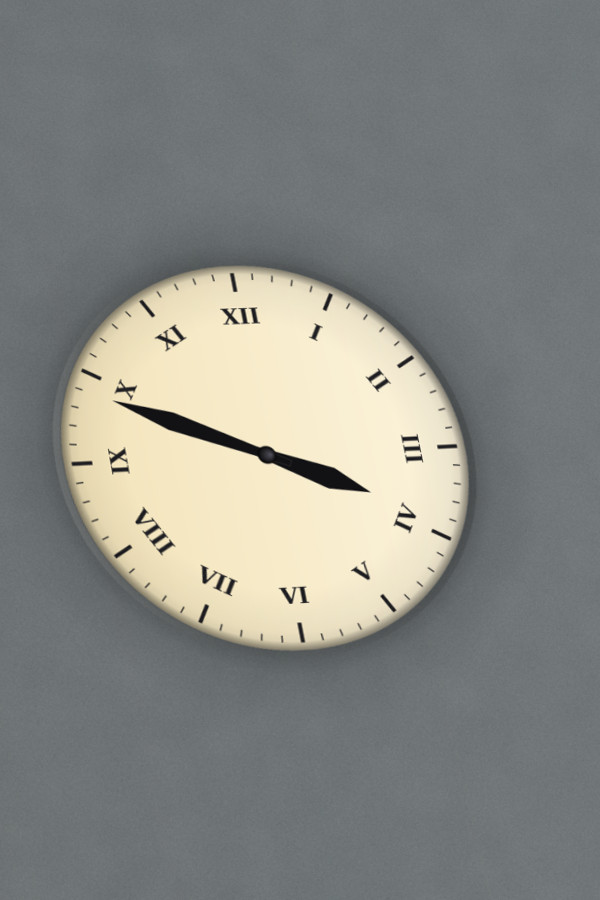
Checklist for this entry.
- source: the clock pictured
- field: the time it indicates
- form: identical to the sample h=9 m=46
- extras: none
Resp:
h=3 m=49
